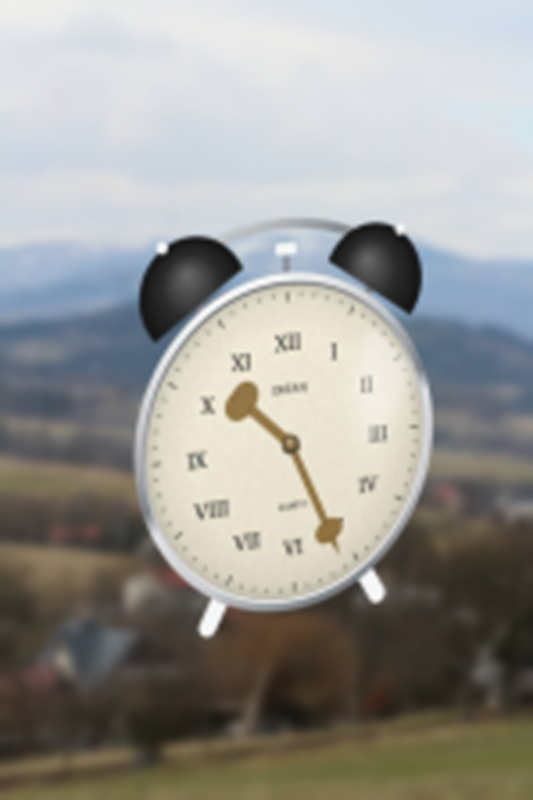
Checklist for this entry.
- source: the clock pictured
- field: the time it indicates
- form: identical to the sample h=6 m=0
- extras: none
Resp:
h=10 m=26
